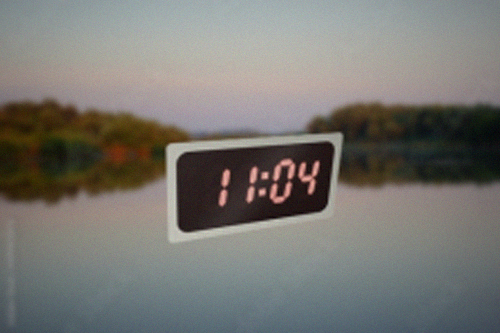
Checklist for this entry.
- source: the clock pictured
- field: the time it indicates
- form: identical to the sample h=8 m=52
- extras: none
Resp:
h=11 m=4
